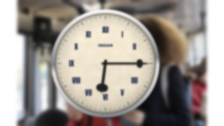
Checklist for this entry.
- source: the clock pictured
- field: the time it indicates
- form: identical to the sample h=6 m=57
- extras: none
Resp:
h=6 m=15
